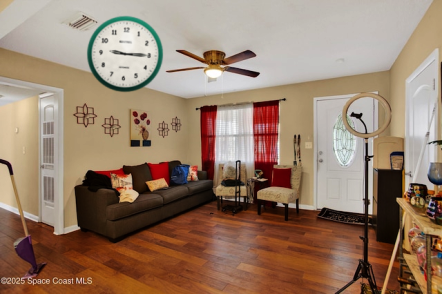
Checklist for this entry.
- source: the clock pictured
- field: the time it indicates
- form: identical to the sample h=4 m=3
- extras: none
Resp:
h=9 m=15
